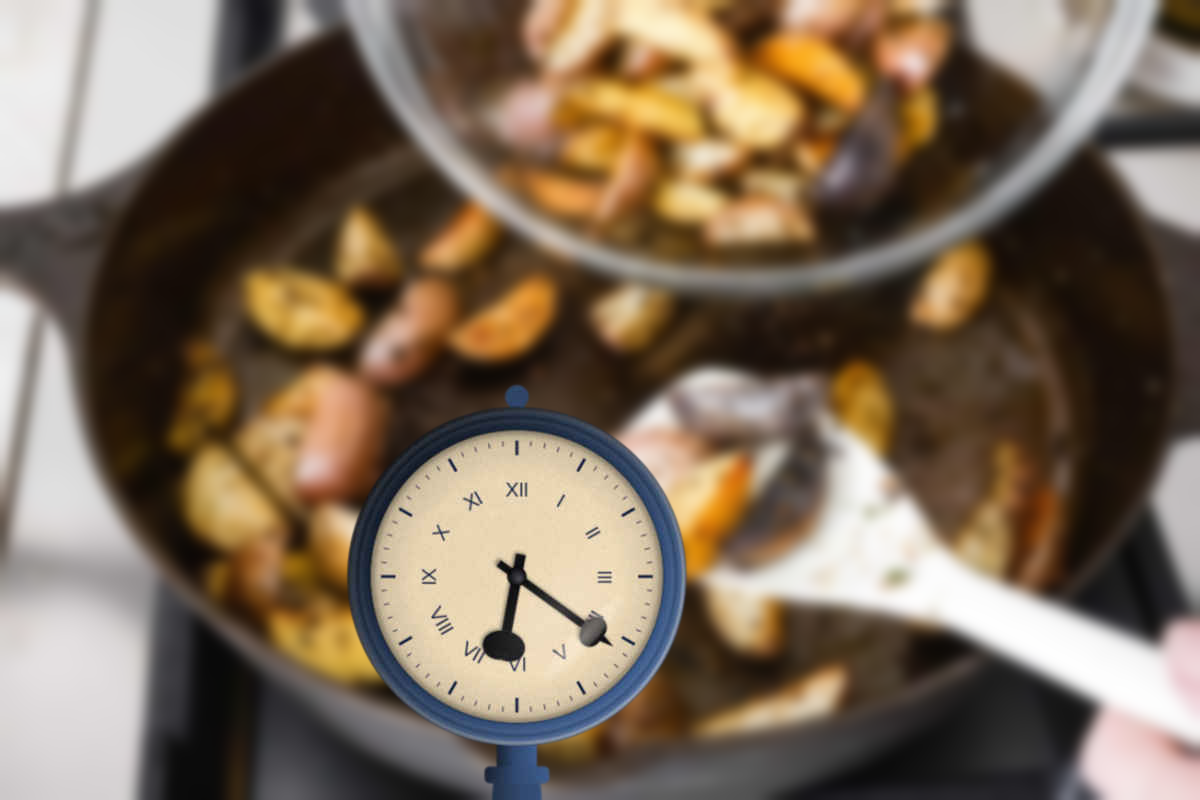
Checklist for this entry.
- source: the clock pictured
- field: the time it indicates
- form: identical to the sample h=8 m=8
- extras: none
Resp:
h=6 m=21
